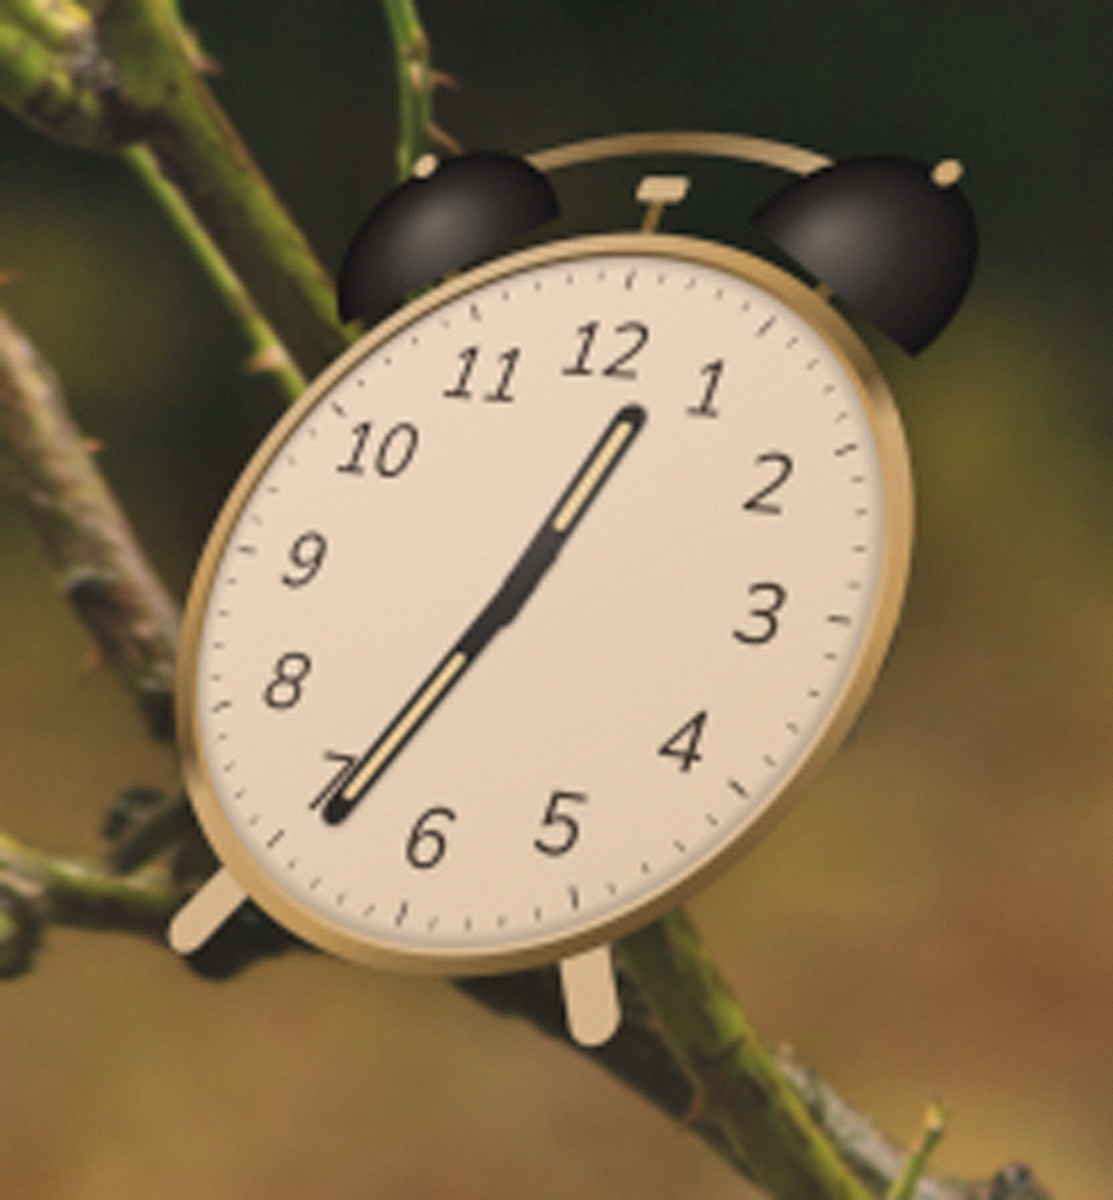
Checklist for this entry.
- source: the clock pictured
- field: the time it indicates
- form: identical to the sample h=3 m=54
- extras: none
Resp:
h=12 m=34
